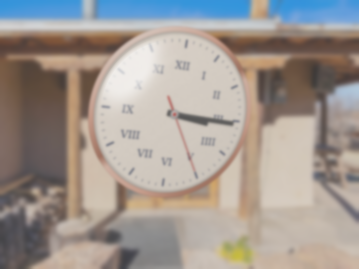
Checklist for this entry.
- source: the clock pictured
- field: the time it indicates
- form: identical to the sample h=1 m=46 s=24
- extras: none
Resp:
h=3 m=15 s=25
